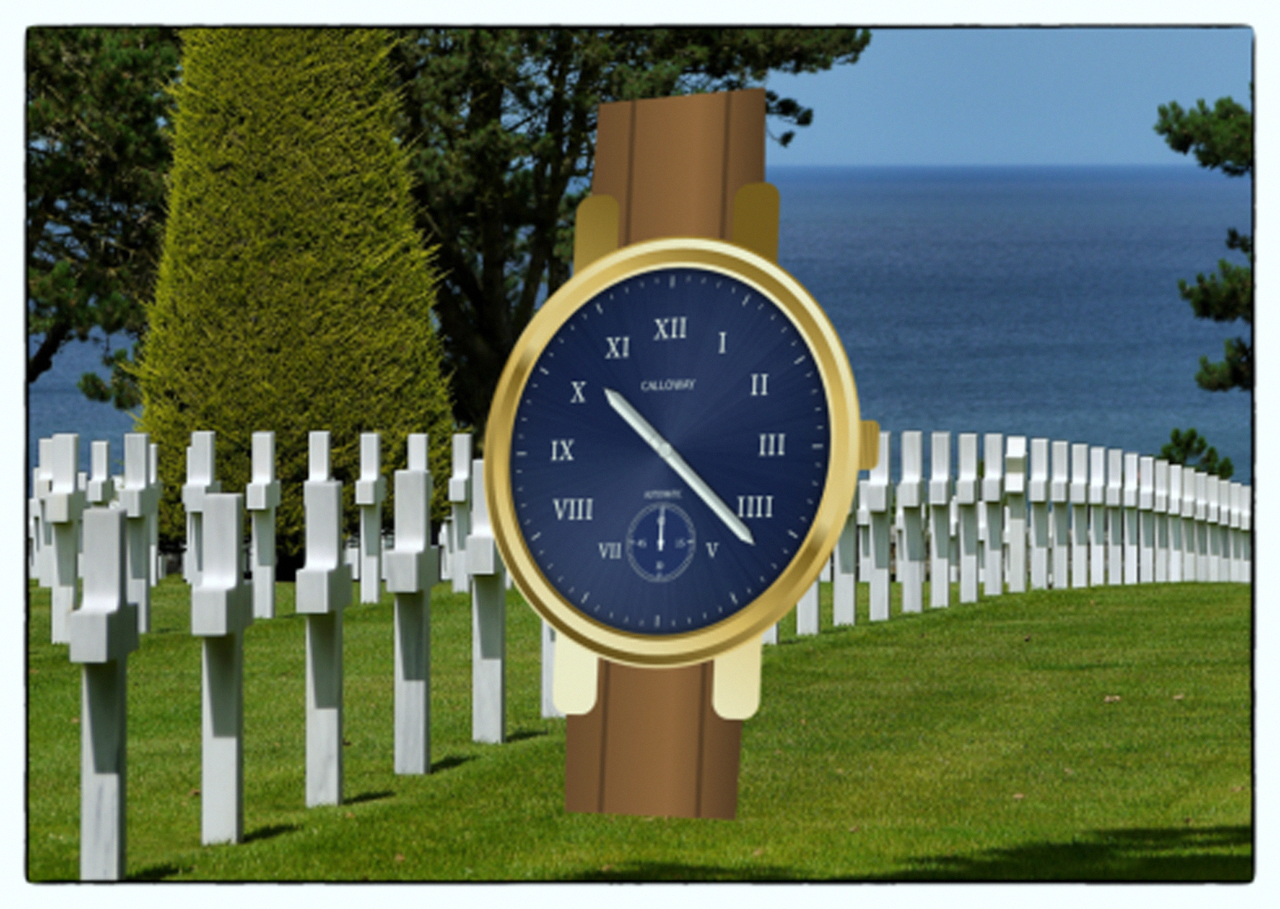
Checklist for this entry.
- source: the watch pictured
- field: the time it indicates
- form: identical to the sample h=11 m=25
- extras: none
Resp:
h=10 m=22
